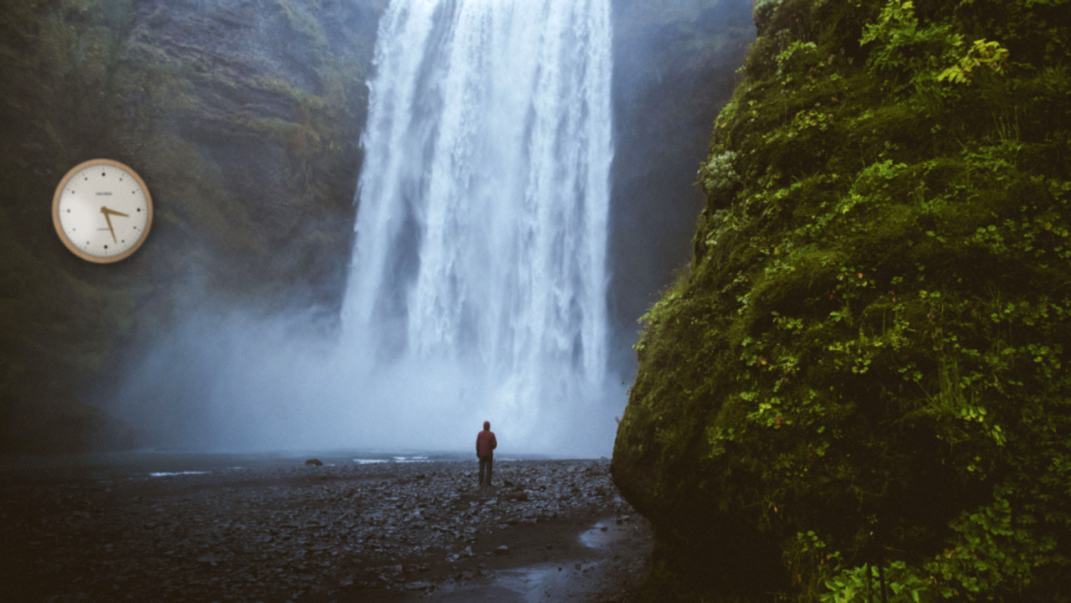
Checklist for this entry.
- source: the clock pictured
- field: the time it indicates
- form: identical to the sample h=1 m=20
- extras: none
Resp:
h=3 m=27
